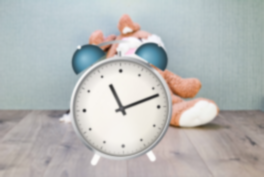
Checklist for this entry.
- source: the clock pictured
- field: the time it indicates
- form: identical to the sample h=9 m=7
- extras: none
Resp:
h=11 m=12
